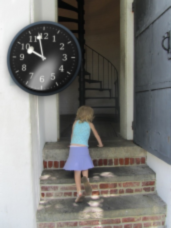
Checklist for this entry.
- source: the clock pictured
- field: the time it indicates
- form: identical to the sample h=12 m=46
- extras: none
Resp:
h=9 m=58
